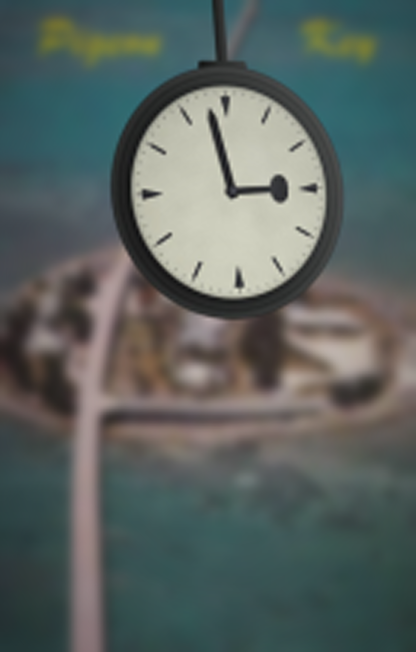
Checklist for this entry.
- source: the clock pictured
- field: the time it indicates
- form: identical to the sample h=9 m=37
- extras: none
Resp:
h=2 m=58
